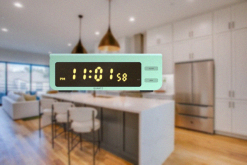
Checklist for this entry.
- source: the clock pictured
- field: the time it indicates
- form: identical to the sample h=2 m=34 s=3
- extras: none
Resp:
h=11 m=1 s=58
